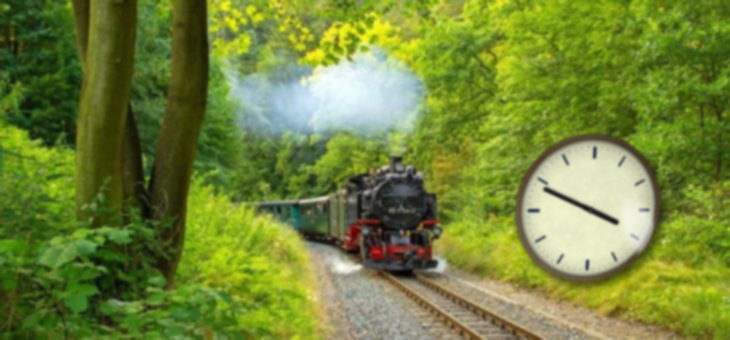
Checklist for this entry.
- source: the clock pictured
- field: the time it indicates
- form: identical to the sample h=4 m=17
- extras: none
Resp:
h=3 m=49
